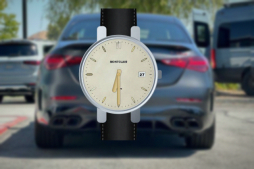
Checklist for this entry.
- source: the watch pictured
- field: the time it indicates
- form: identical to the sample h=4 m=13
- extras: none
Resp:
h=6 m=30
